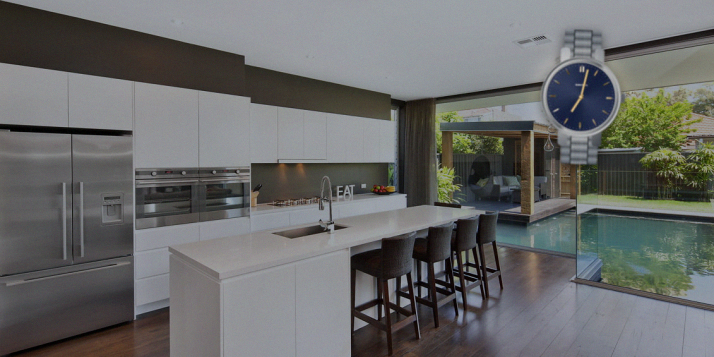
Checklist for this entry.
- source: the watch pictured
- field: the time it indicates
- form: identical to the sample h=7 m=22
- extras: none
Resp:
h=7 m=2
